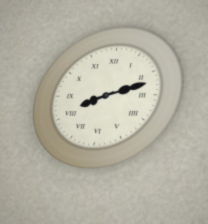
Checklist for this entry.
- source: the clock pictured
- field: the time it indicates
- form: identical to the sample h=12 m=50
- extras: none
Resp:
h=8 m=12
